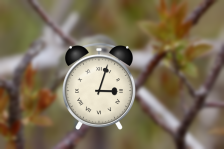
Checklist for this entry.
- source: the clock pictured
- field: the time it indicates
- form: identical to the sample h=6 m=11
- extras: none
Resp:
h=3 m=3
